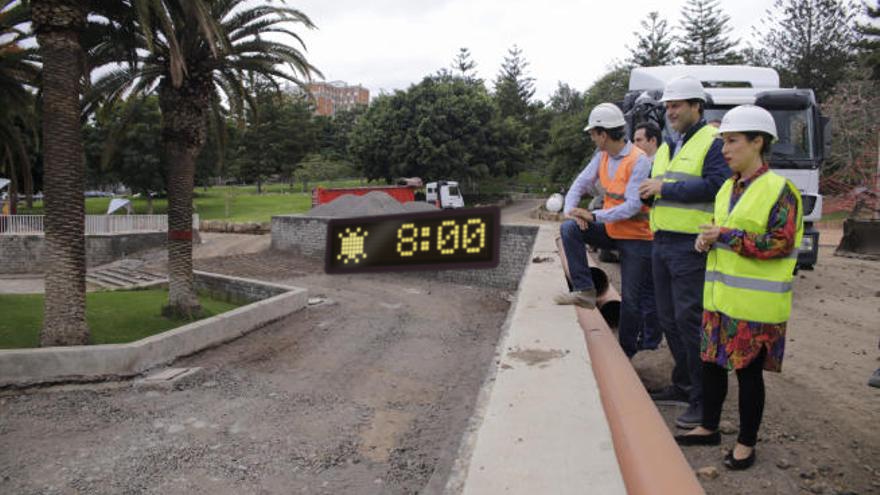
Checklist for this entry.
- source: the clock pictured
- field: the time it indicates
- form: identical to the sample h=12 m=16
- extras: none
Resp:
h=8 m=0
